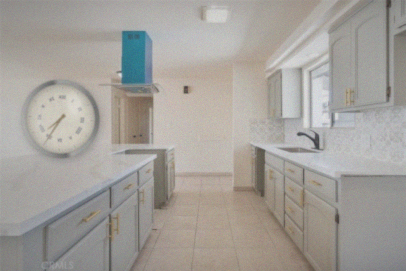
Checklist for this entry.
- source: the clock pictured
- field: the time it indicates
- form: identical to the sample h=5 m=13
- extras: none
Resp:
h=7 m=35
